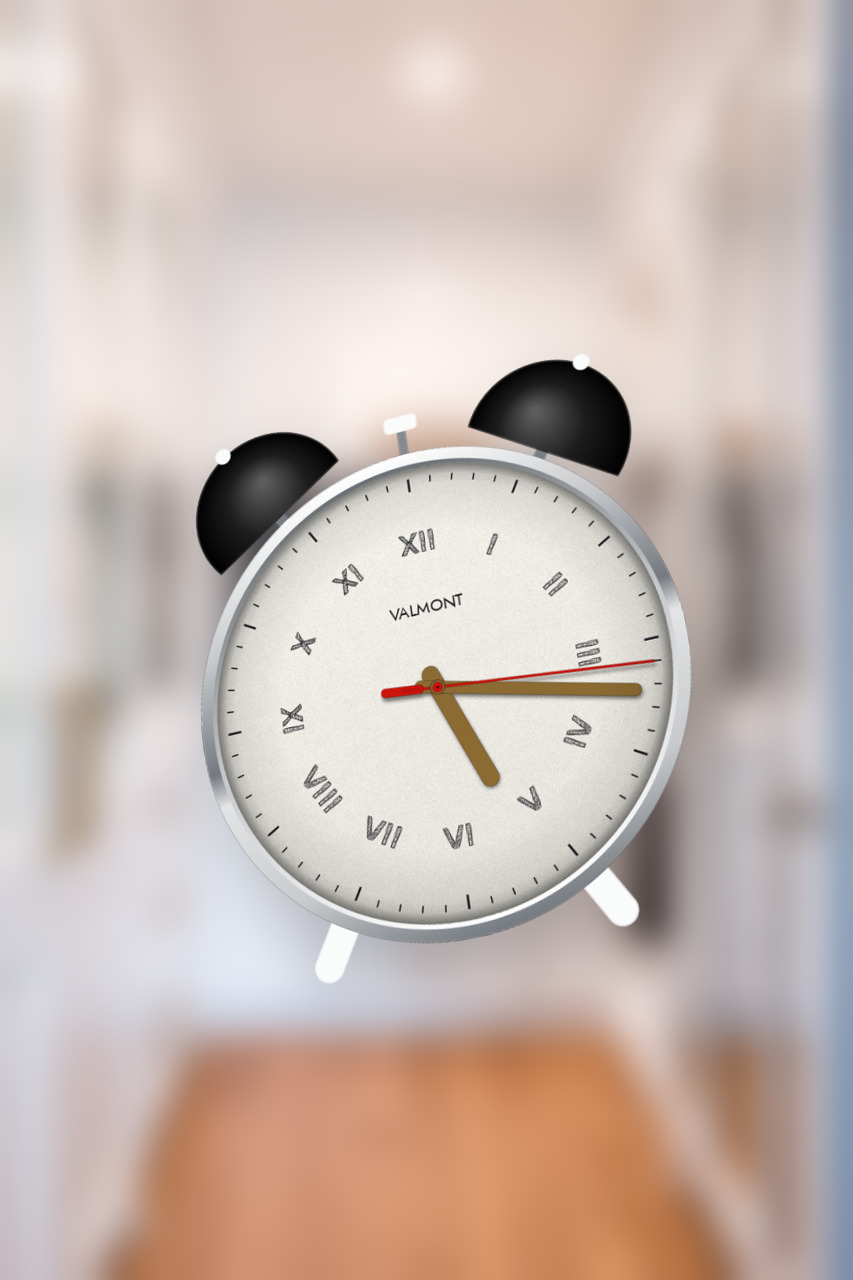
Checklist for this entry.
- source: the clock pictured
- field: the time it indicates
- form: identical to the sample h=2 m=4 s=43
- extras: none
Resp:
h=5 m=17 s=16
